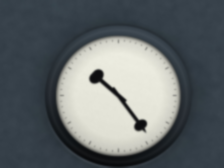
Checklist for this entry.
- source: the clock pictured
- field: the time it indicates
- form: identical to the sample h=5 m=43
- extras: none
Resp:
h=10 m=24
